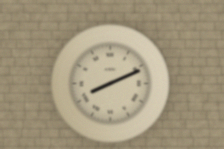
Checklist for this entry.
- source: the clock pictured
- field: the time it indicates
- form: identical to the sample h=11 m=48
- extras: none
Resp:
h=8 m=11
